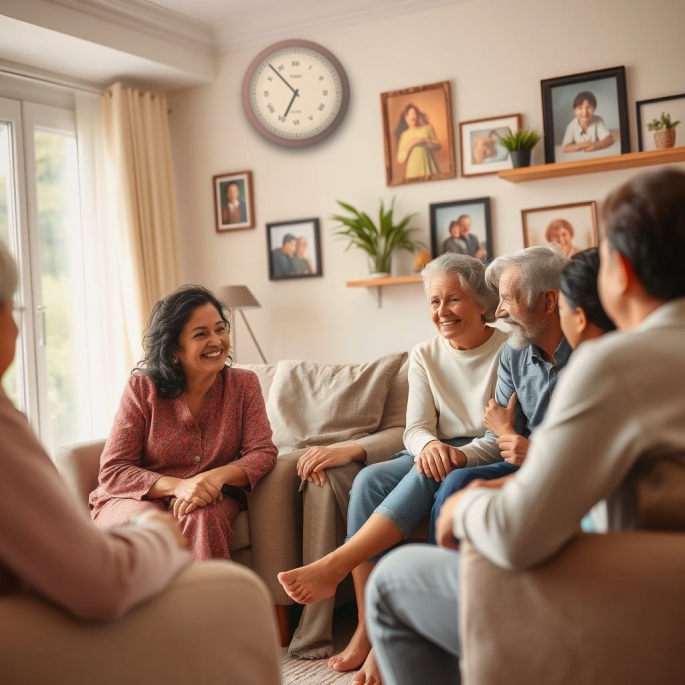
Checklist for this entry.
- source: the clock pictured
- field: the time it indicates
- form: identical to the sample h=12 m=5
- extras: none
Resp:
h=6 m=53
